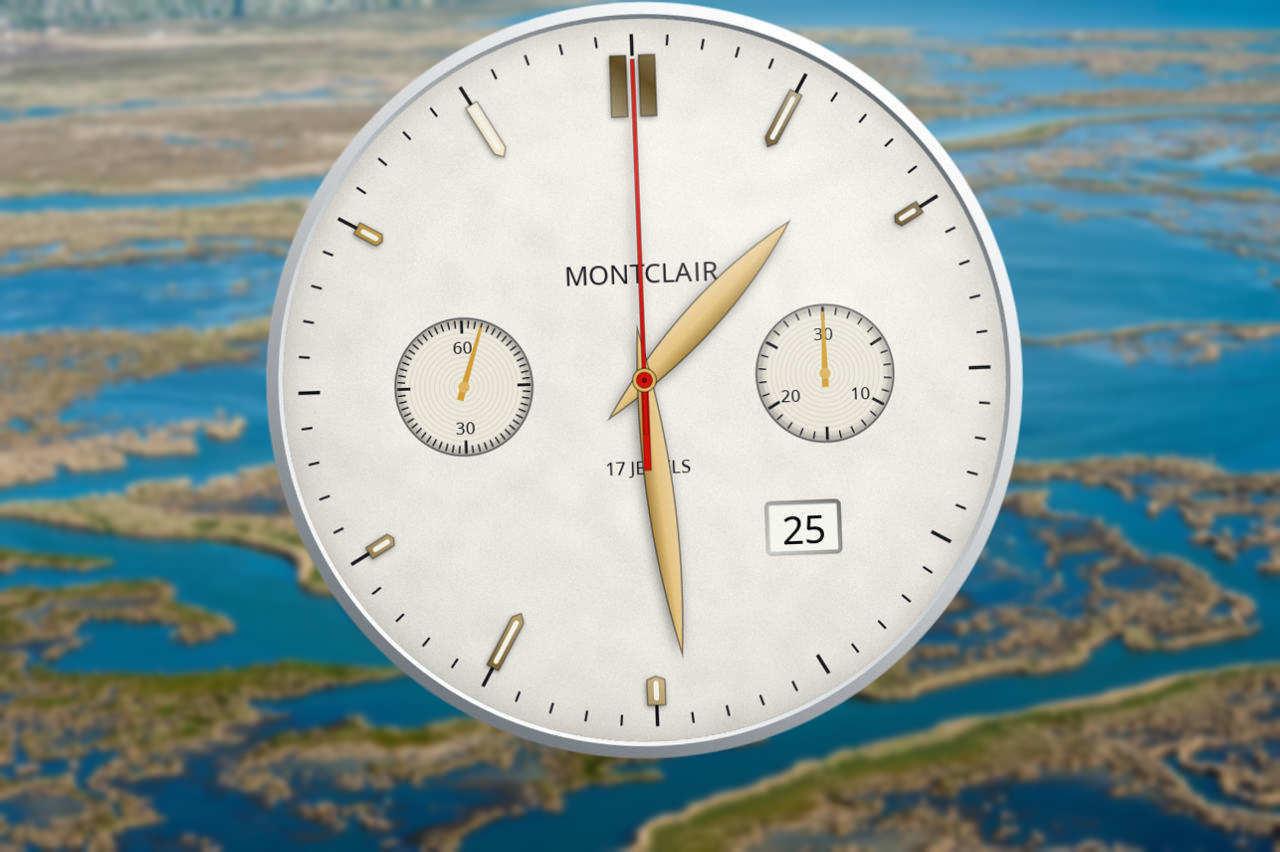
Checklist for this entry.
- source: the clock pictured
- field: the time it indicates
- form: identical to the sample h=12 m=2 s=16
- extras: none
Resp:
h=1 m=29 s=3
